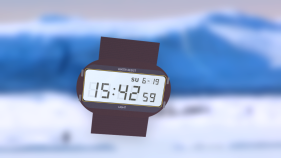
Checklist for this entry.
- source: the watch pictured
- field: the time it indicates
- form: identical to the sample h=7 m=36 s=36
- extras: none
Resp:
h=15 m=42 s=59
